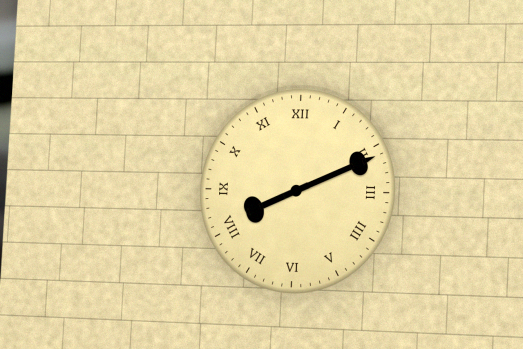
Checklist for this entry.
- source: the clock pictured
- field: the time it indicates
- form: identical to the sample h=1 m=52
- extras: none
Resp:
h=8 m=11
